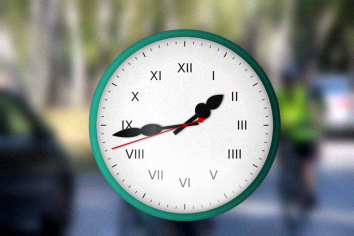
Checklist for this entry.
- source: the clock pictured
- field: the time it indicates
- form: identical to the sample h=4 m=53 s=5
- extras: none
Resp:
h=1 m=43 s=42
